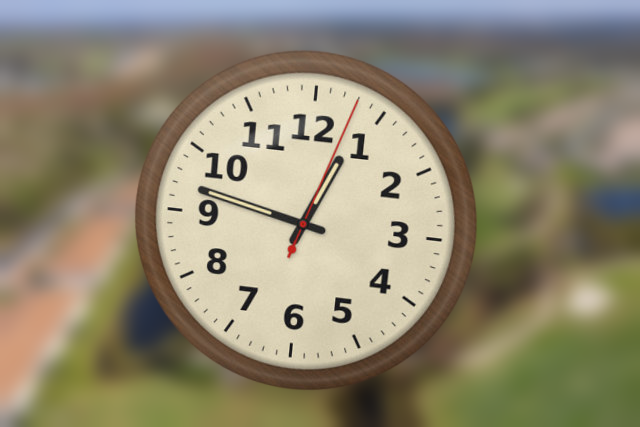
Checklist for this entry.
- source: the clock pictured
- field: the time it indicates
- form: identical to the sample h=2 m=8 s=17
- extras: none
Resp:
h=12 m=47 s=3
